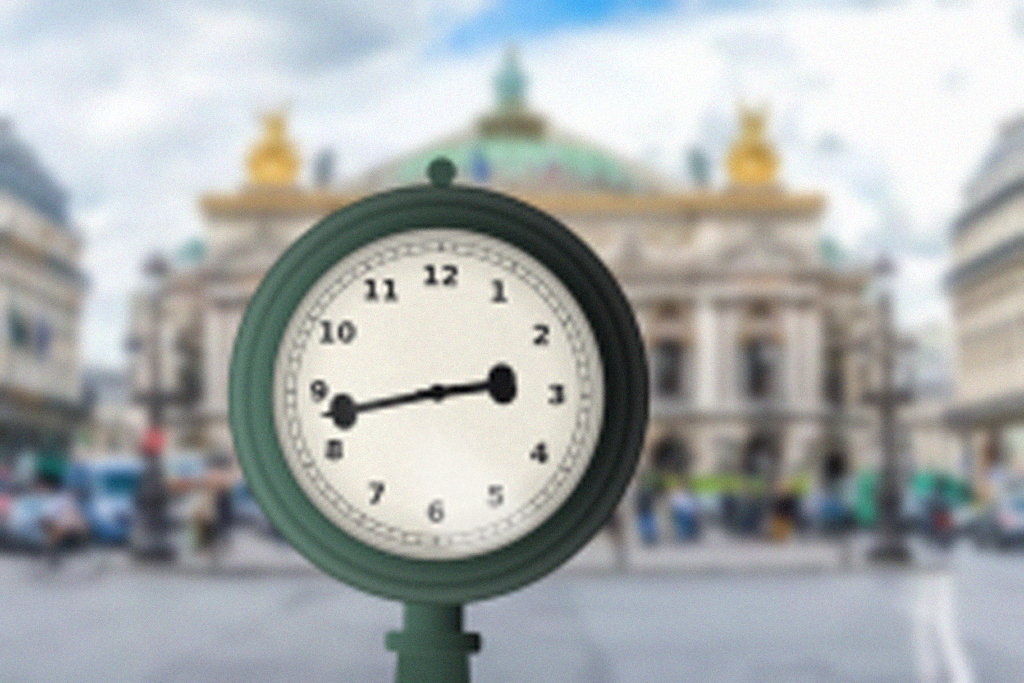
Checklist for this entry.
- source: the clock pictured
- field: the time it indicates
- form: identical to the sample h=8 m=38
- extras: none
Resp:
h=2 m=43
